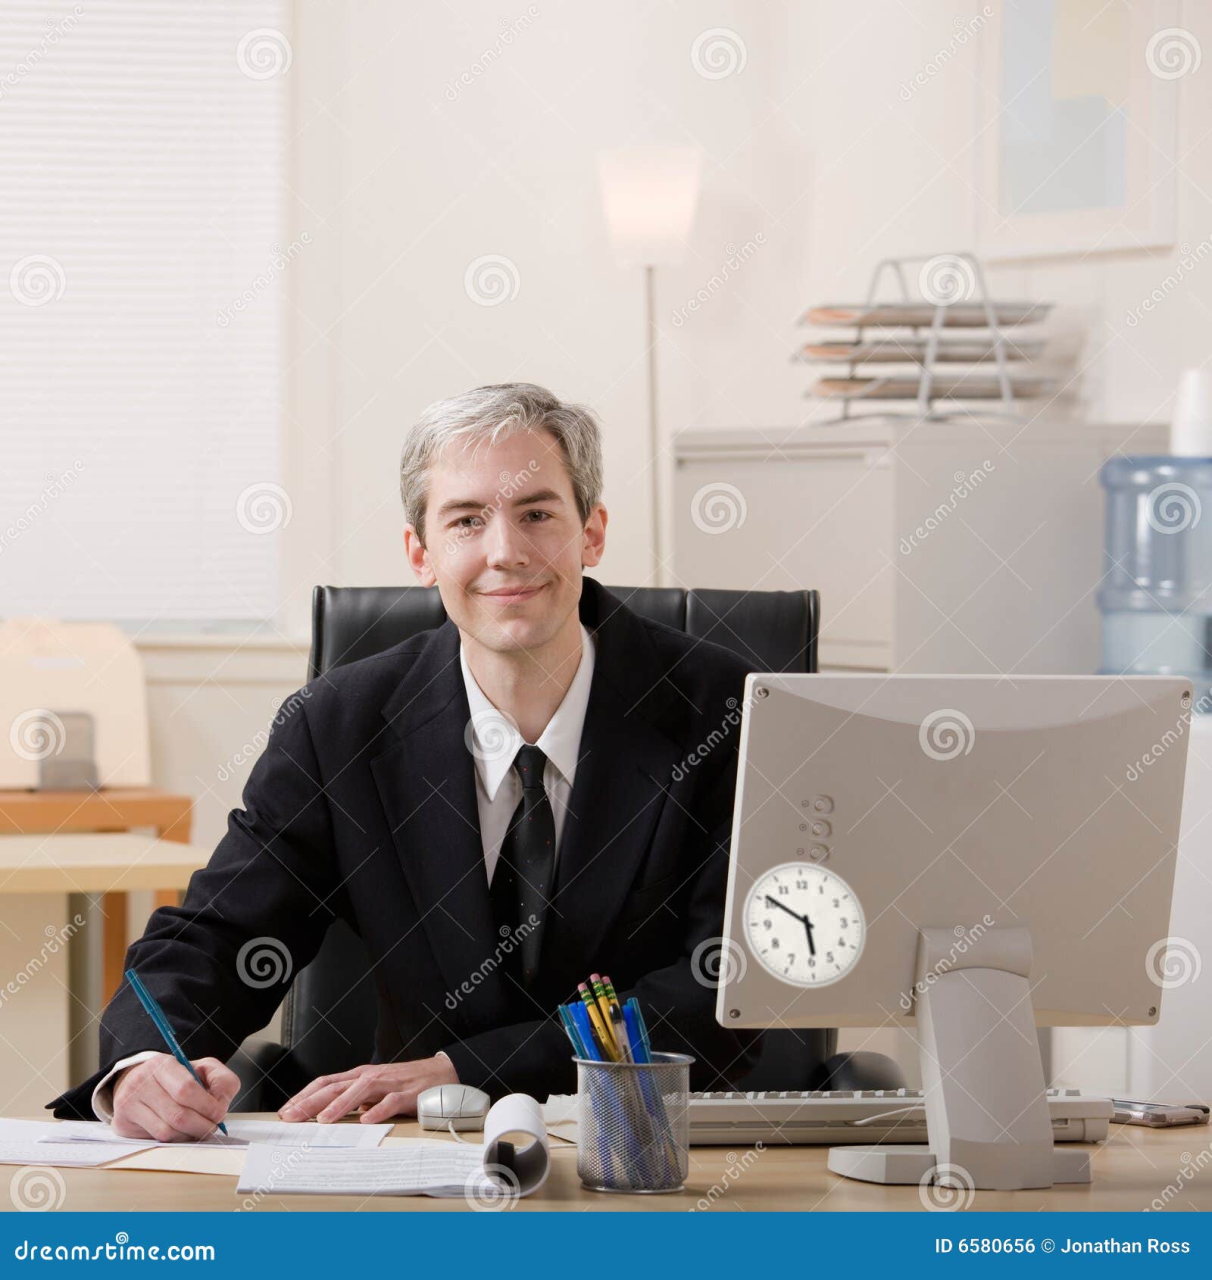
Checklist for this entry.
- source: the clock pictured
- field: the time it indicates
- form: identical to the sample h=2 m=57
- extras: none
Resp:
h=5 m=51
